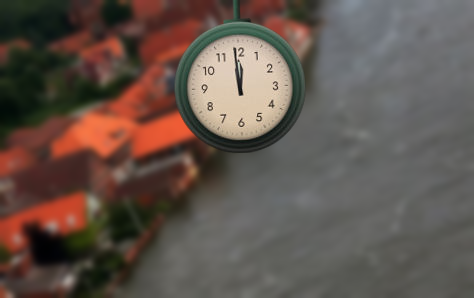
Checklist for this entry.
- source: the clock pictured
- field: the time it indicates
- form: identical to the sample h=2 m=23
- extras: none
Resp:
h=11 m=59
